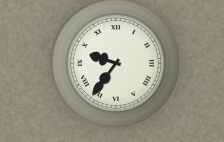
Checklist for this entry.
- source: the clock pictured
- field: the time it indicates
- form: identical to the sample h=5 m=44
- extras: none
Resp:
h=9 m=36
